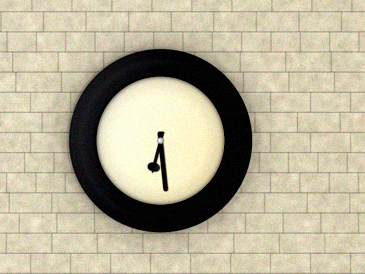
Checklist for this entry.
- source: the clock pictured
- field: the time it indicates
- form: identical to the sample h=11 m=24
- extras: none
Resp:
h=6 m=29
